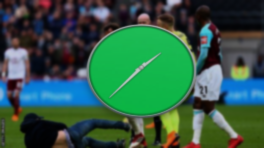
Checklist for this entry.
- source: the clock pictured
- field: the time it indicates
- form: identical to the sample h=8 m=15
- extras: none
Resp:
h=1 m=37
